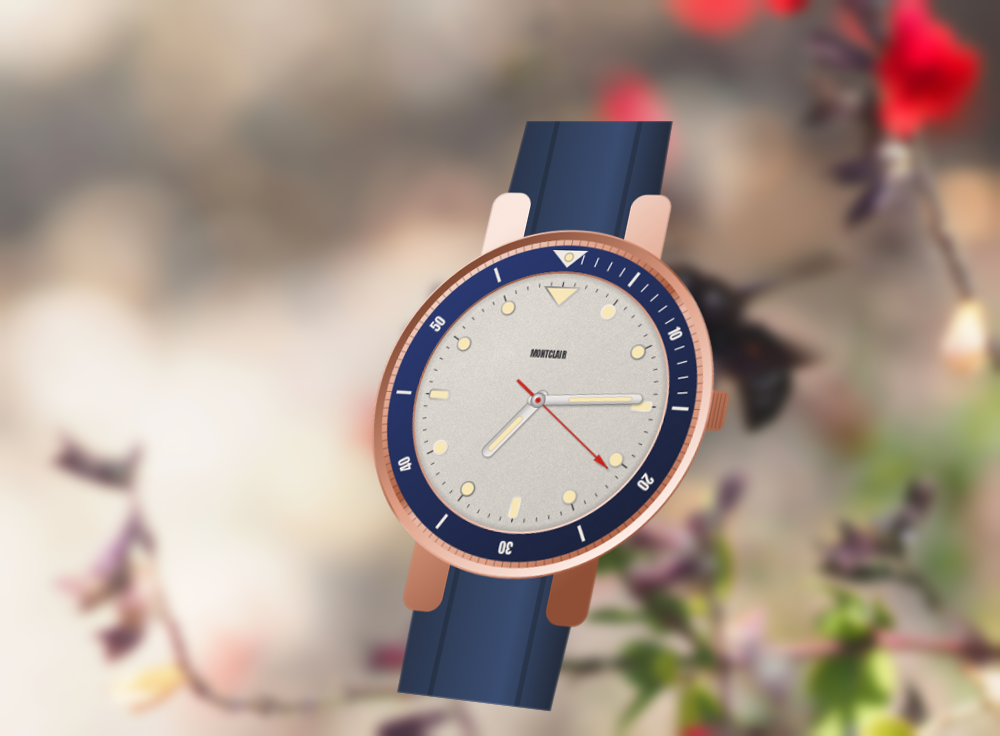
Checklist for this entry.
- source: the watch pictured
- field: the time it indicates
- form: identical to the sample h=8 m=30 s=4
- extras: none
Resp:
h=7 m=14 s=21
